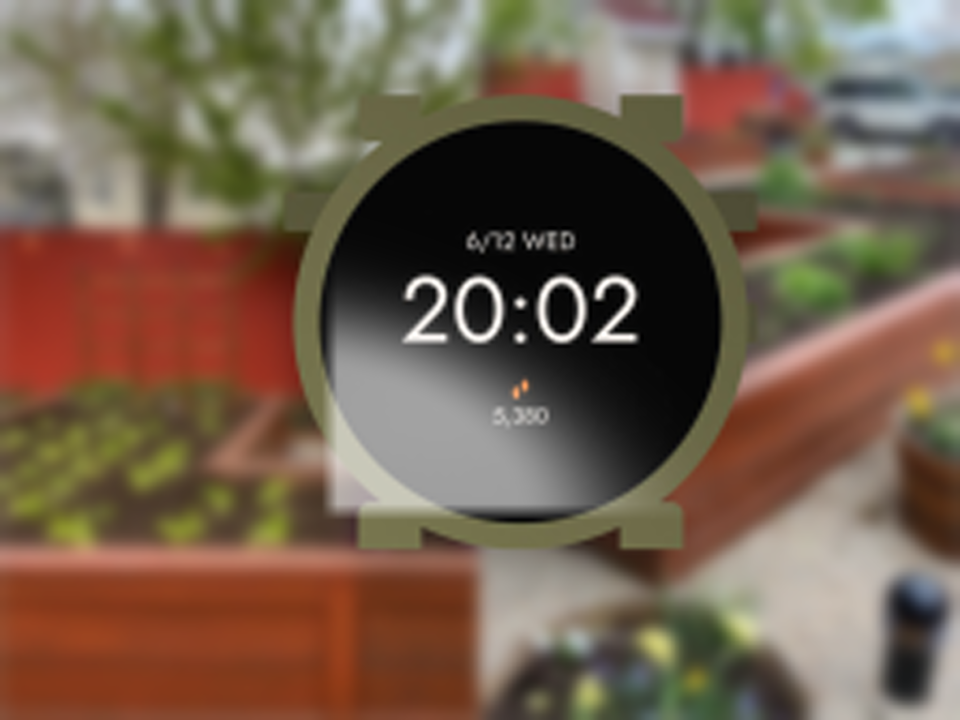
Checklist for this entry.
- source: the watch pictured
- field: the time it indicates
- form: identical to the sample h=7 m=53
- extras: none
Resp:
h=20 m=2
